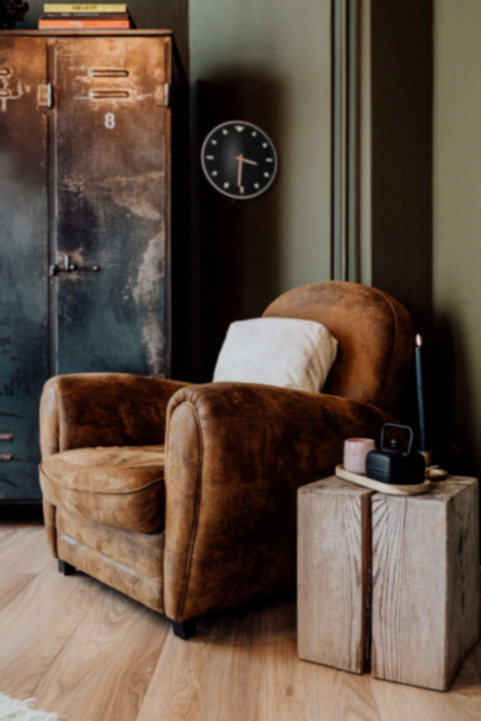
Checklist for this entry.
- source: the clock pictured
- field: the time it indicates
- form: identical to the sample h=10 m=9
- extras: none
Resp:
h=3 m=31
